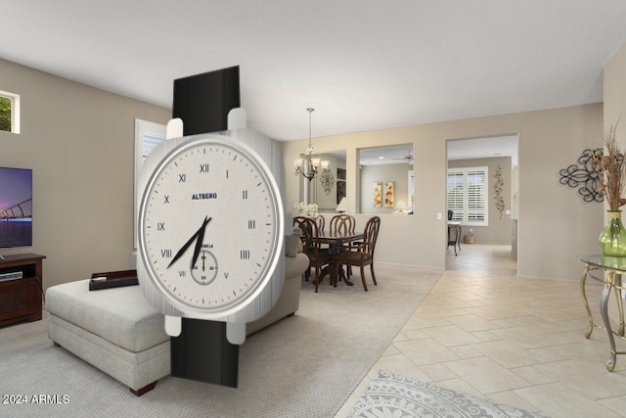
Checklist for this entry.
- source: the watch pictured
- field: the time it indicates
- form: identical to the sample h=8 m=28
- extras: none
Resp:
h=6 m=38
